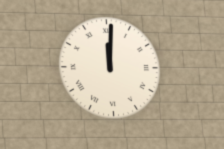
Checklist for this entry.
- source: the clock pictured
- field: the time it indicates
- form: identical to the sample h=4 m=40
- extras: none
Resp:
h=12 m=1
